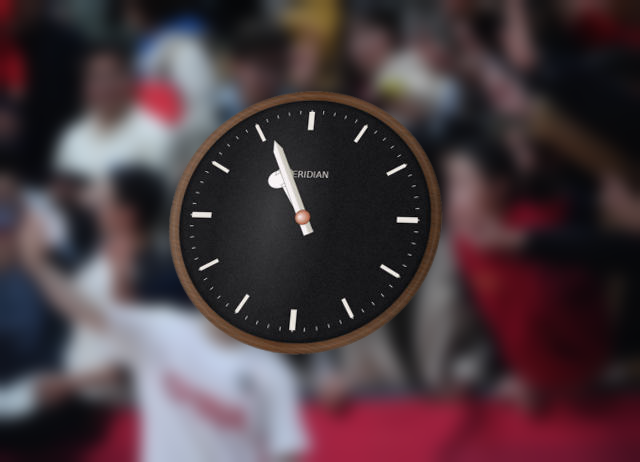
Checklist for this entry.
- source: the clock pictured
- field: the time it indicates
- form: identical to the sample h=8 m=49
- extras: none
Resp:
h=10 m=56
